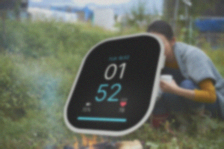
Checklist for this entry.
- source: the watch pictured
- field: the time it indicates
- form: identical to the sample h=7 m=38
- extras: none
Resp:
h=1 m=52
